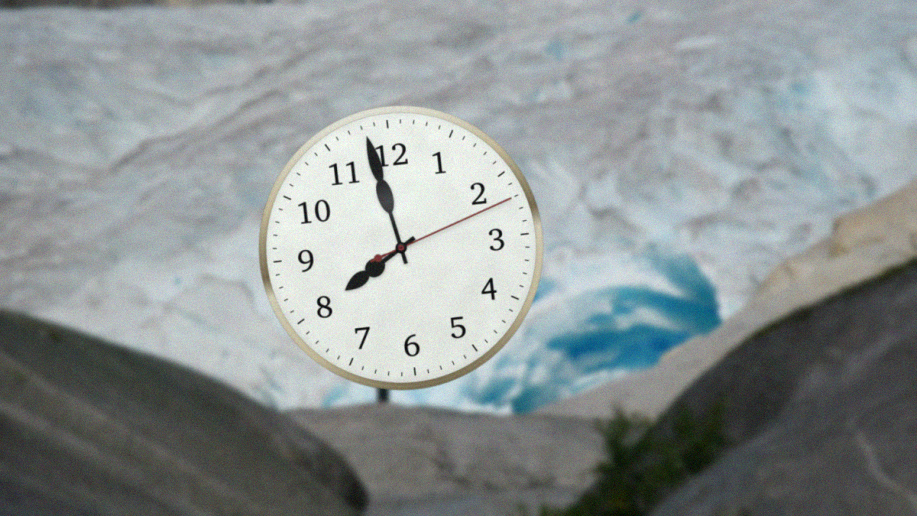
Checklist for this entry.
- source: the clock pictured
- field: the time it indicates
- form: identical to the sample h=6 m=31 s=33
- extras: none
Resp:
h=7 m=58 s=12
